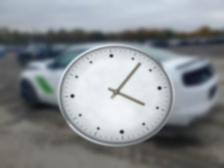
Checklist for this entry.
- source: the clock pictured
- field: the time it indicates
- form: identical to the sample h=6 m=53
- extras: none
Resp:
h=4 m=7
